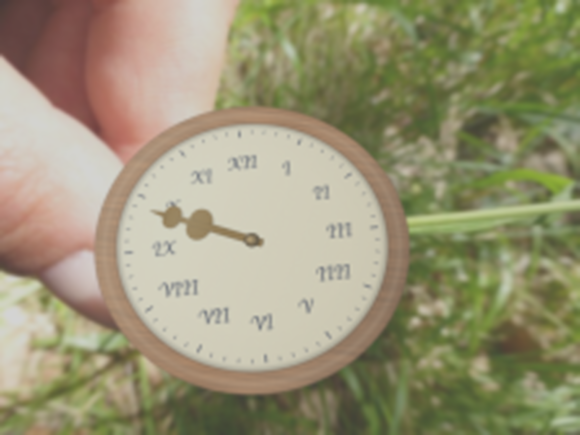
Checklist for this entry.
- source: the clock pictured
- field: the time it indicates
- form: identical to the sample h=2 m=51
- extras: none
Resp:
h=9 m=49
